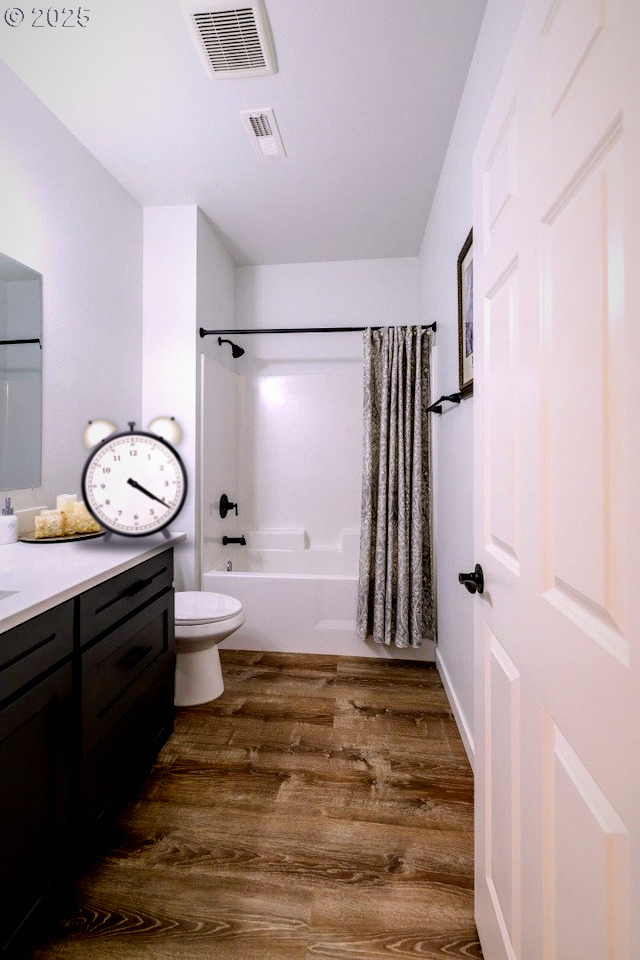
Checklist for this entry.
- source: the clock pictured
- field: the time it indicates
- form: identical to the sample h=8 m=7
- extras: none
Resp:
h=4 m=21
